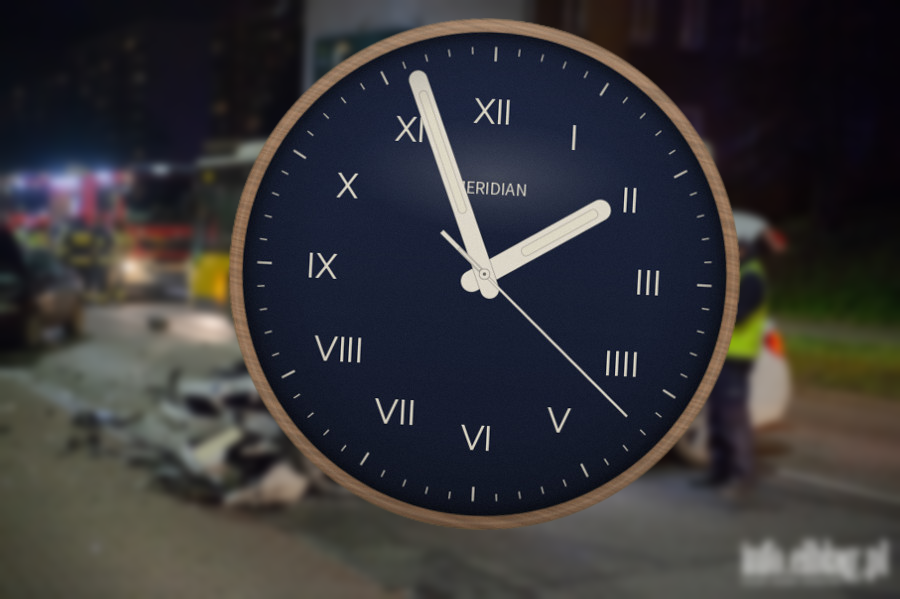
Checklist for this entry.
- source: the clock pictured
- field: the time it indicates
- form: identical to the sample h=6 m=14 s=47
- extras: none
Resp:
h=1 m=56 s=22
